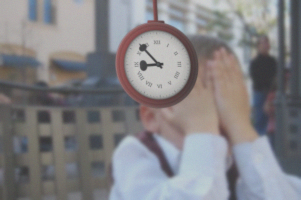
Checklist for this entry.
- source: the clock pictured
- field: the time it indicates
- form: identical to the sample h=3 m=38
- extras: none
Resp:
h=8 m=53
